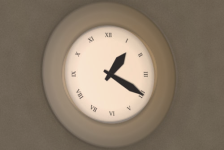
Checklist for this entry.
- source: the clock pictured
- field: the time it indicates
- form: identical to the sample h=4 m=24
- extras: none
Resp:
h=1 m=20
